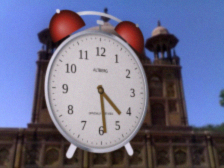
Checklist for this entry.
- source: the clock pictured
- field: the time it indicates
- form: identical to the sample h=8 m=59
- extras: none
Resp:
h=4 m=29
